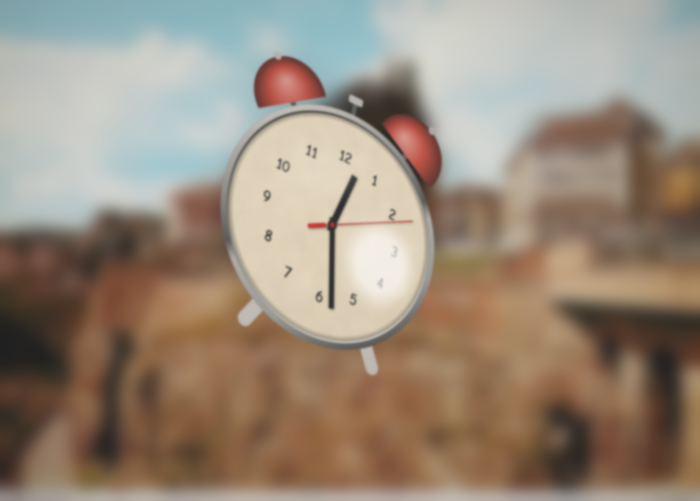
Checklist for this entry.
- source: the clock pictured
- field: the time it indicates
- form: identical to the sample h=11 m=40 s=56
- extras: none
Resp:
h=12 m=28 s=11
